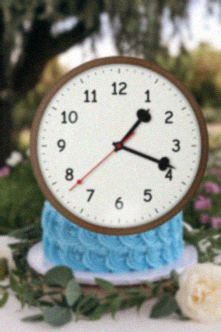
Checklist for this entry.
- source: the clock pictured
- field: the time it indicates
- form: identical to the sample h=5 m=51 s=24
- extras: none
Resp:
h=1 m=18 s=38
